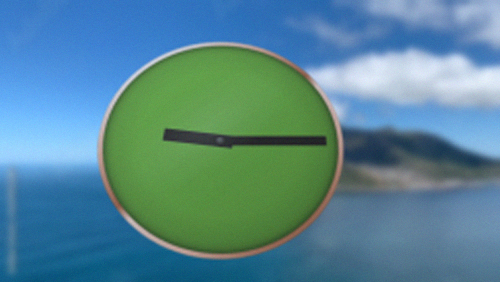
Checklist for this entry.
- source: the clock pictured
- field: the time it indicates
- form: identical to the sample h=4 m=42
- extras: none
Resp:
h=9 m=15
